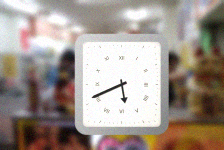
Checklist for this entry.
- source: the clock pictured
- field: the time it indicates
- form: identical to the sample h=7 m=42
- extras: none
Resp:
h=5 m=41
